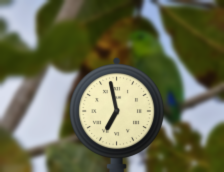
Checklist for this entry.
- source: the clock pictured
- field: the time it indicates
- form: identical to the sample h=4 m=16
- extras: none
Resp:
h=6 m=58
